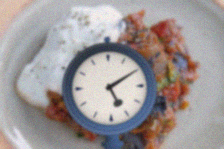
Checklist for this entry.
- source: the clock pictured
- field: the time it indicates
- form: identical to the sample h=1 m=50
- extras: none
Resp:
h=5 m=10
